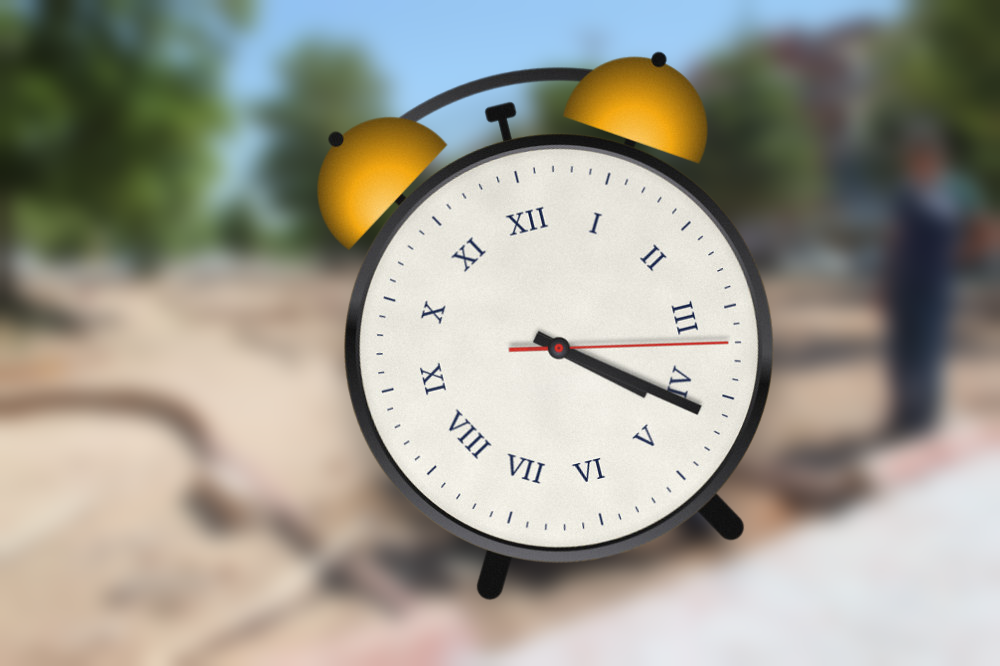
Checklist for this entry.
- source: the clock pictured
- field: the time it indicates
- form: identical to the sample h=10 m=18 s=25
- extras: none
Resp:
h=4 m=21 s=17
